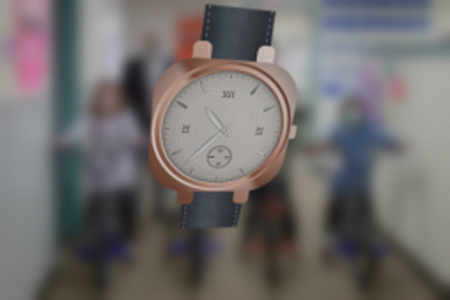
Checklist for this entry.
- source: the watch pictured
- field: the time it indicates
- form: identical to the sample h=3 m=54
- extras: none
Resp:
h=10 m=37
